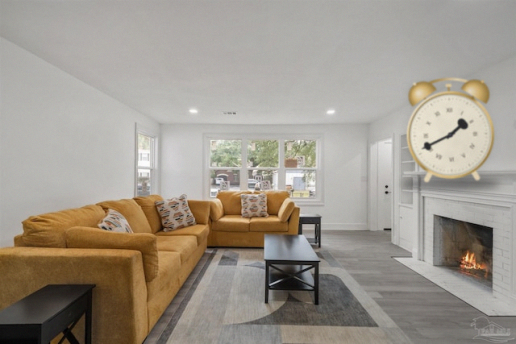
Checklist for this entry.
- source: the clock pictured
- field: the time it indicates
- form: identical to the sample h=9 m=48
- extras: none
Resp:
h=1 m=41
